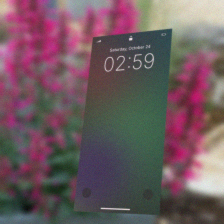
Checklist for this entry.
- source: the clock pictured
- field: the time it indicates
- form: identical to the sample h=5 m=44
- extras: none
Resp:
h=2 m=59
